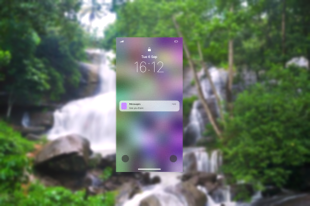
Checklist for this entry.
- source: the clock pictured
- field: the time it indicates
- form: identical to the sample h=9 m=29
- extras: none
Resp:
h=16 m=12
